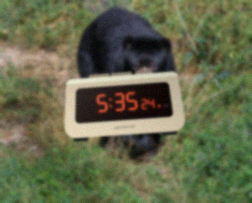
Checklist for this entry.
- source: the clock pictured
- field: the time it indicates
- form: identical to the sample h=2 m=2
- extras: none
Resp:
h=5 m=35
